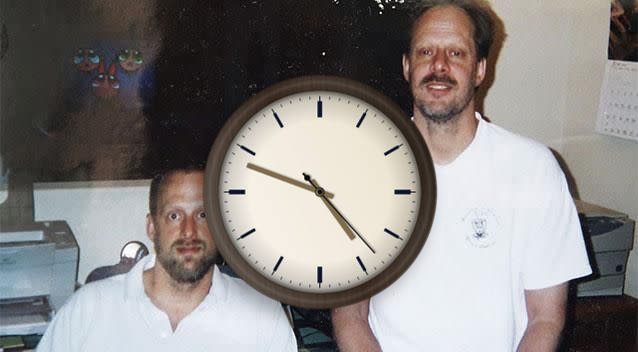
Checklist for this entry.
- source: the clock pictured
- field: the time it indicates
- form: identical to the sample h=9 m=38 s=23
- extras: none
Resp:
h=4 m=48 s=23
